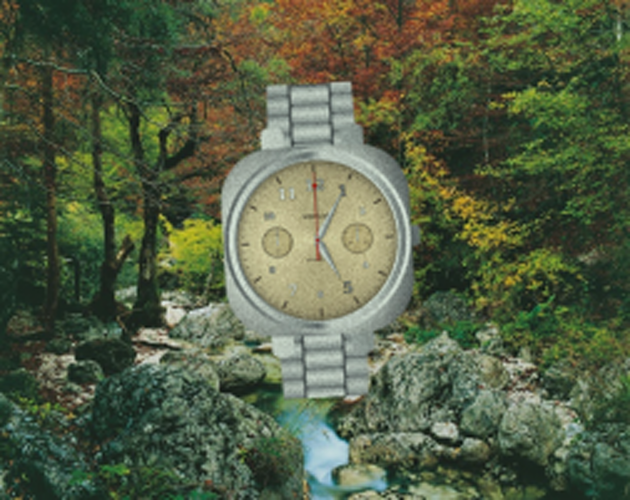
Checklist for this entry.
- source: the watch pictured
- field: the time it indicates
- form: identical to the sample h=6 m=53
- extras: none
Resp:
h=5 m=5
